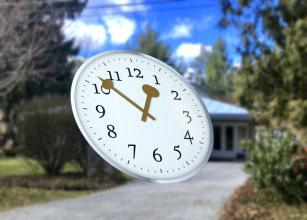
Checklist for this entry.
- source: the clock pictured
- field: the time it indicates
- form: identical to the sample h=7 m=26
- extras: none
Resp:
h=12 m=52
